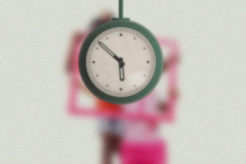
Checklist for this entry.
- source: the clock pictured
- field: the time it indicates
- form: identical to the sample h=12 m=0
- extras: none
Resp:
h=5 m=52
